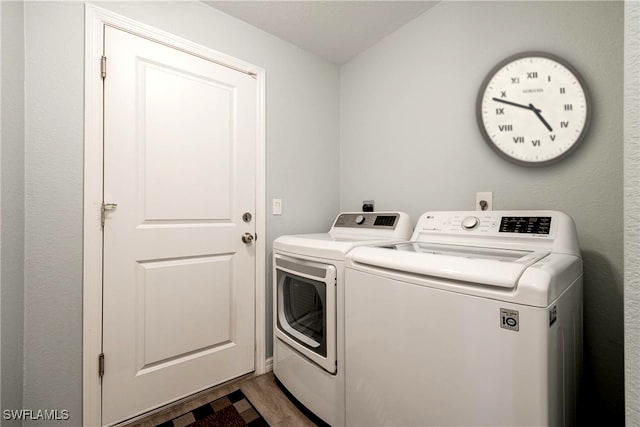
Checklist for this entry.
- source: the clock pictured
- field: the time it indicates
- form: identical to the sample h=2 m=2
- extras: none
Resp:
h=4 m=48
